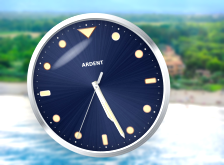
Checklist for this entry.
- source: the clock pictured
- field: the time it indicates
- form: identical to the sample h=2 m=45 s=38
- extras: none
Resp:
h=5 m=26 s=35
